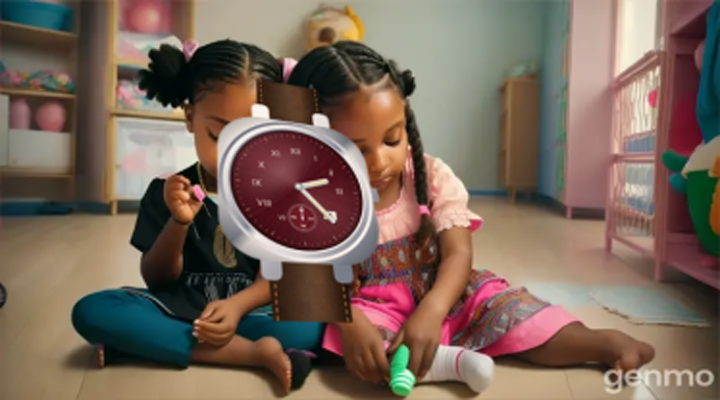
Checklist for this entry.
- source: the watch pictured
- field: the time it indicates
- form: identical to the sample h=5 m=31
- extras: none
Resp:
h=2 m=23
